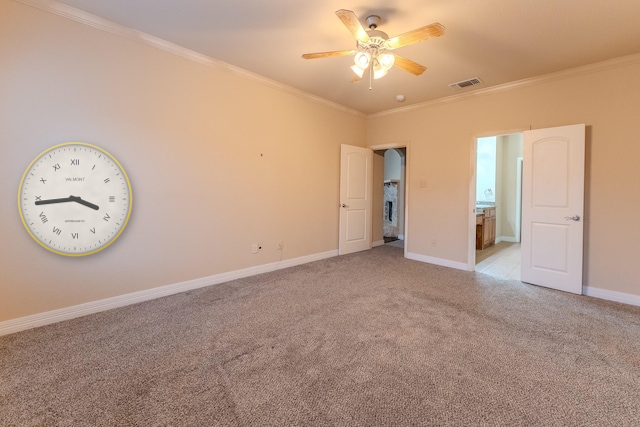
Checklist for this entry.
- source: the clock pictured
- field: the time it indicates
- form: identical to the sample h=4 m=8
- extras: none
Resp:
h=3 m=44
